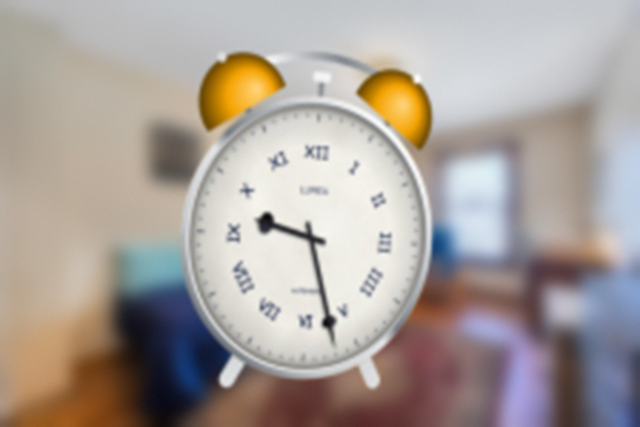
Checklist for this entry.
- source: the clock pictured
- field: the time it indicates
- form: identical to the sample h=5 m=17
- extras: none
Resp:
h=9 m=27
